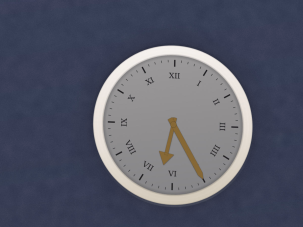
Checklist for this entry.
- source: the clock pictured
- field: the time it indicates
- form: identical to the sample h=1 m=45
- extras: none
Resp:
h=6 m=25
